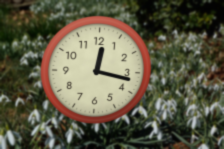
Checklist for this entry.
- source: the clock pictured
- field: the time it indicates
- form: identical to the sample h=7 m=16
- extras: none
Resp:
h=12 m=17
